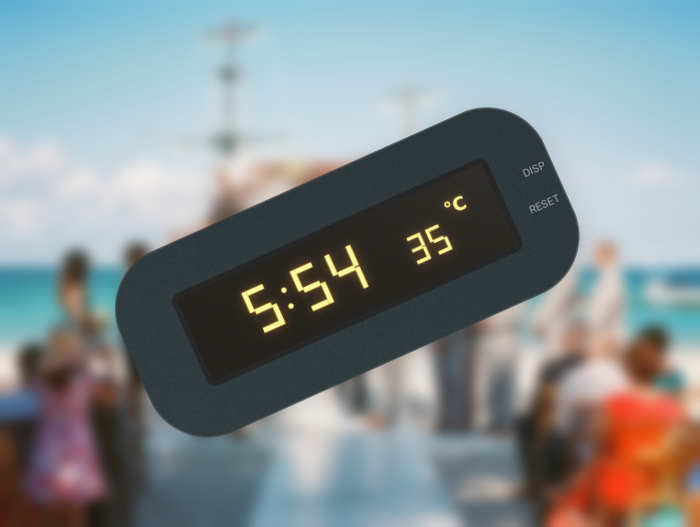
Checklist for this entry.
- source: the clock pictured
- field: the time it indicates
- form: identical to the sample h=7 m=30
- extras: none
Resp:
h=5 m=54
